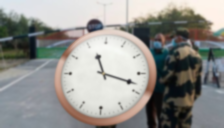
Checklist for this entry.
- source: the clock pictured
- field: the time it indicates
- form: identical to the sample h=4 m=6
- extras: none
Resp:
h=11 m=18
